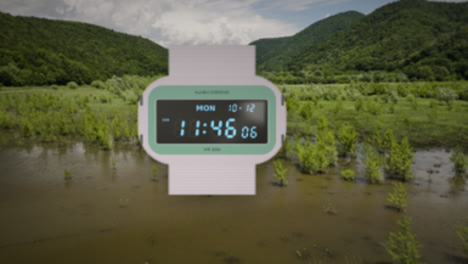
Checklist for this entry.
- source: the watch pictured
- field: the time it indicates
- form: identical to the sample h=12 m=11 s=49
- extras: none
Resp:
h=11 m=46 s=6
